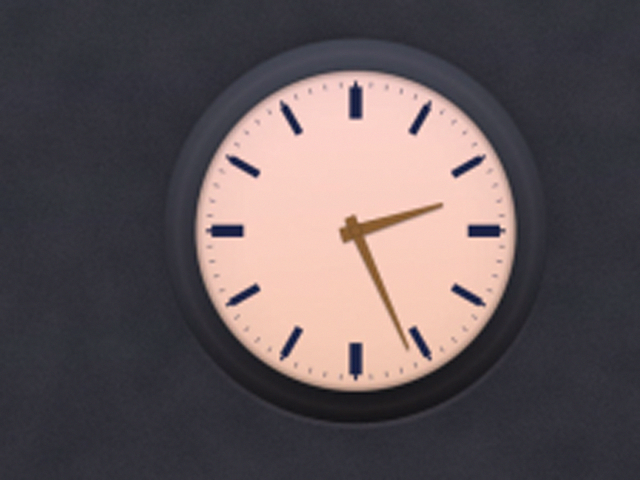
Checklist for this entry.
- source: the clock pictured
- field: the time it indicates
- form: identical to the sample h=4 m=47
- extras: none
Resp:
h=2 m=26
